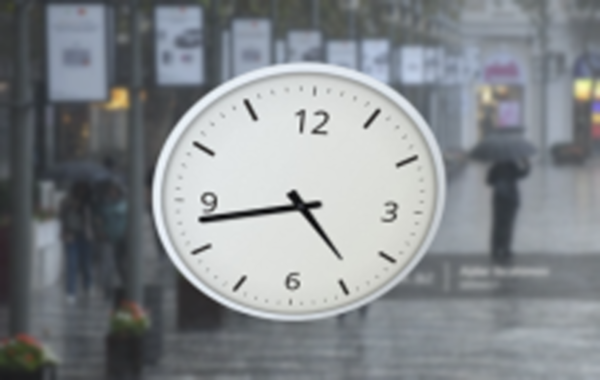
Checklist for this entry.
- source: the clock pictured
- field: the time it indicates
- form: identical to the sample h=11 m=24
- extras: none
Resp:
h=4 m=43
